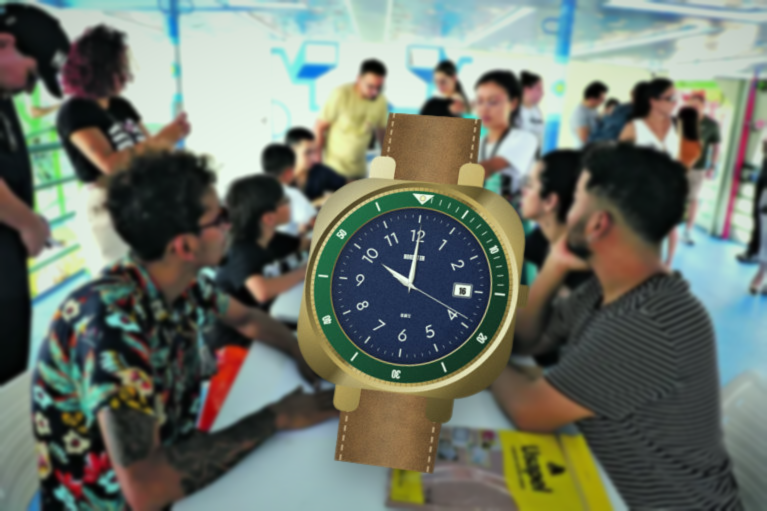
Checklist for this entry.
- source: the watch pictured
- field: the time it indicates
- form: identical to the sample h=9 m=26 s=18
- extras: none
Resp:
h=10 m=0 s=19
